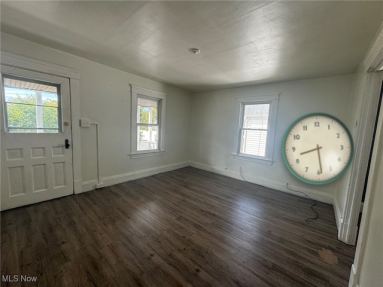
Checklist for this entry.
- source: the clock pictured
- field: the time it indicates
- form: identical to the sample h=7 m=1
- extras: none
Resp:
h=8 m=29
